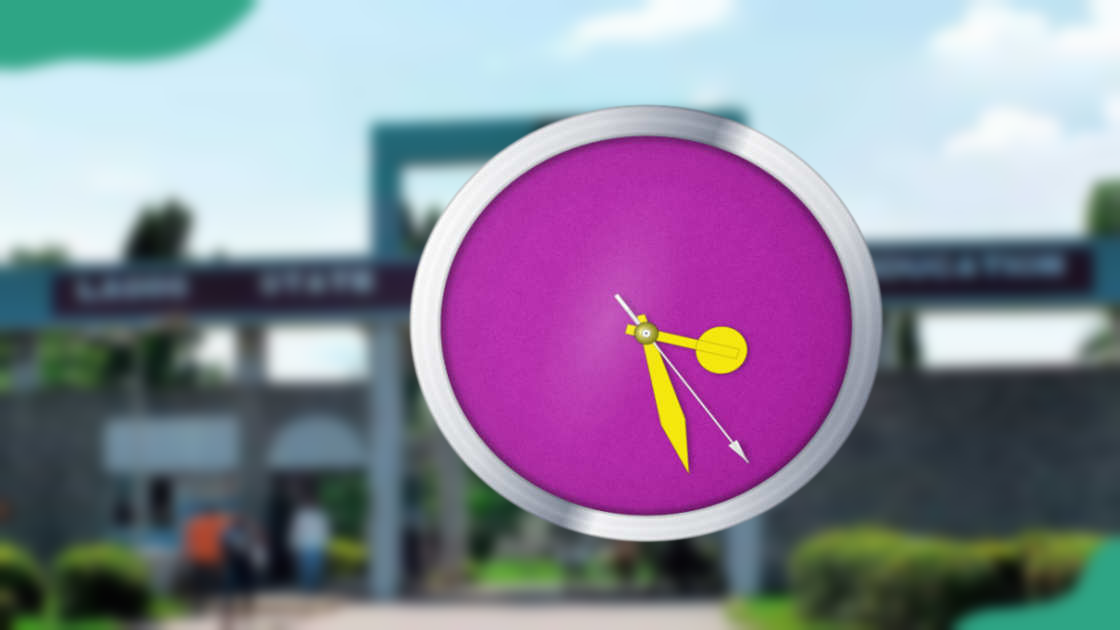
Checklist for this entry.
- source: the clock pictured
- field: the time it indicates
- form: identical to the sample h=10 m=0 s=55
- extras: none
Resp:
h=3 m=27 s=24
